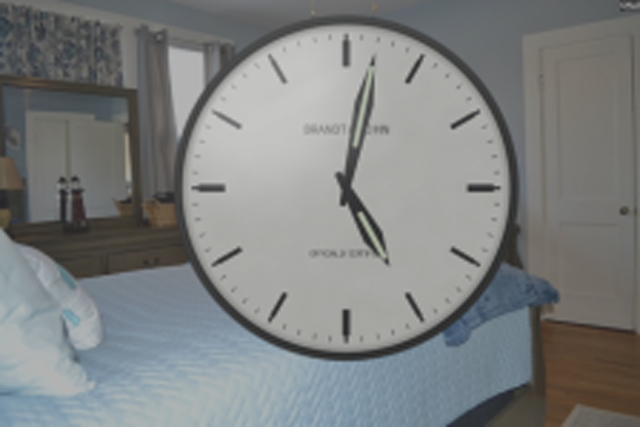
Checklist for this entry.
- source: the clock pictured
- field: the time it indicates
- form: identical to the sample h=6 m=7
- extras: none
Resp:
h=5 m=2
